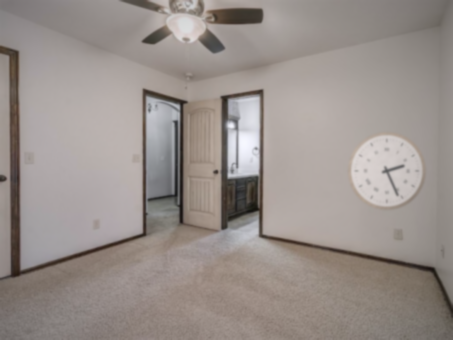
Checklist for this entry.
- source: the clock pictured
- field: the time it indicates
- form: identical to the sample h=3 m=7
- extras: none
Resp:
h=2 m=26
